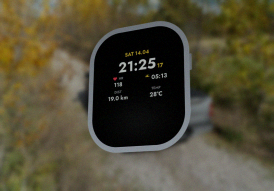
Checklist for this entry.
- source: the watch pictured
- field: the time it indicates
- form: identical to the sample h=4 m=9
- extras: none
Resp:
h=21 m=25
